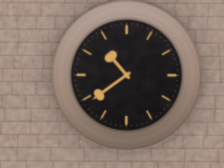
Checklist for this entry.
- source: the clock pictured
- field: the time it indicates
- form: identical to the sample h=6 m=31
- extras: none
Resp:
h=10 m=39
